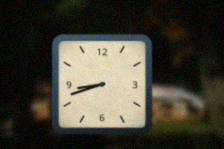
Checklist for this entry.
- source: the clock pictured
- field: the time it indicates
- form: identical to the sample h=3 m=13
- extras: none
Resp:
h=8 m=42
